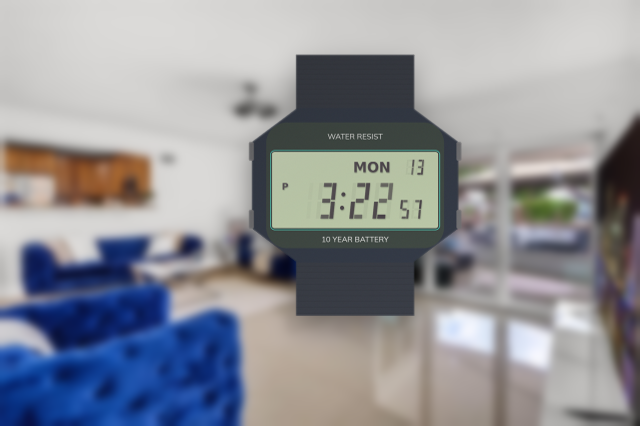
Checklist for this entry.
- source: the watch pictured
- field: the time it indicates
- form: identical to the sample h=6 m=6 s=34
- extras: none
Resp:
h=3 m=22 s=57
